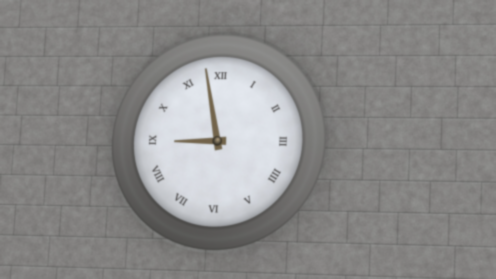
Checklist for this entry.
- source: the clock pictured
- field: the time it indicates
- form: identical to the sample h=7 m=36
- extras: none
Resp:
h=8 m=58
